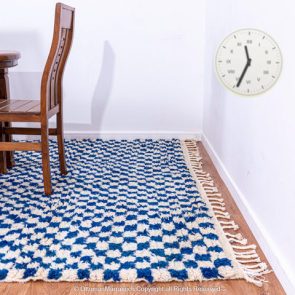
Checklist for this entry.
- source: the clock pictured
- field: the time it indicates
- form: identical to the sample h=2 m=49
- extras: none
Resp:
h=11 m=34
